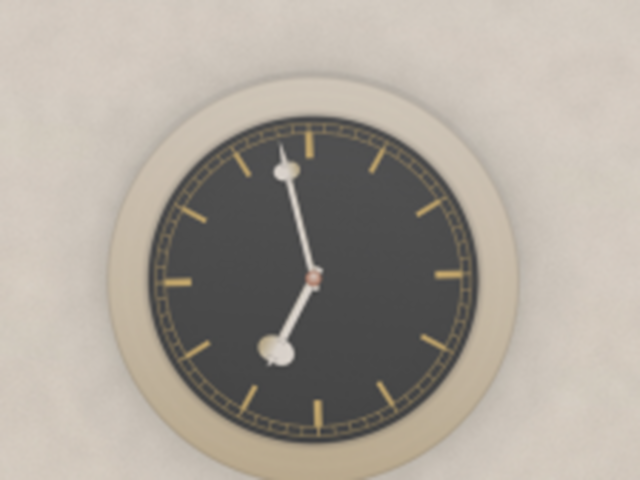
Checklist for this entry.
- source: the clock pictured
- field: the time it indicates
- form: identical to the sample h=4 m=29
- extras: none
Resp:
h=6 m=58
